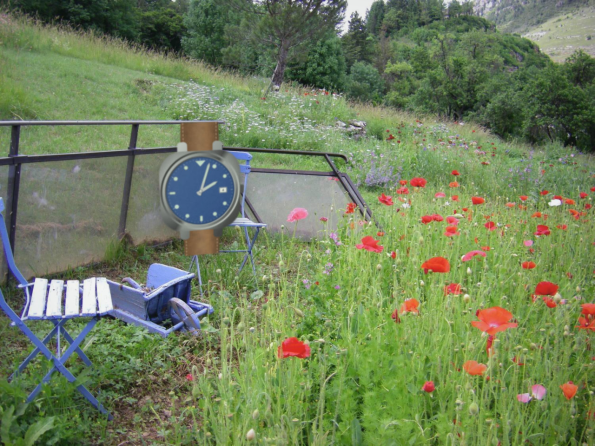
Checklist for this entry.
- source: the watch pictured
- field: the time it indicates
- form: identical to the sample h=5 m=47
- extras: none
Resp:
h=2 m=3
